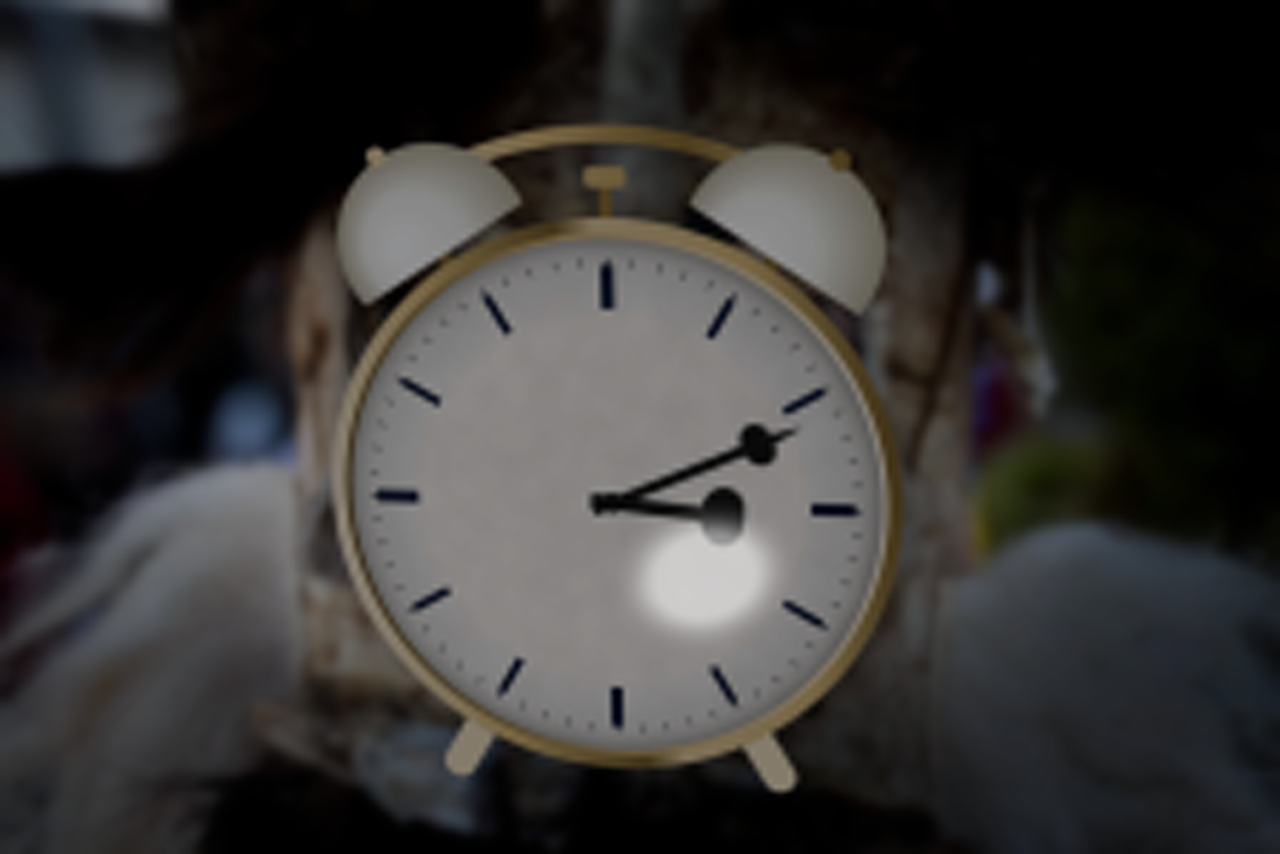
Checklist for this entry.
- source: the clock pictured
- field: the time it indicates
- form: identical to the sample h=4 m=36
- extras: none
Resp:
h=3 m=11
